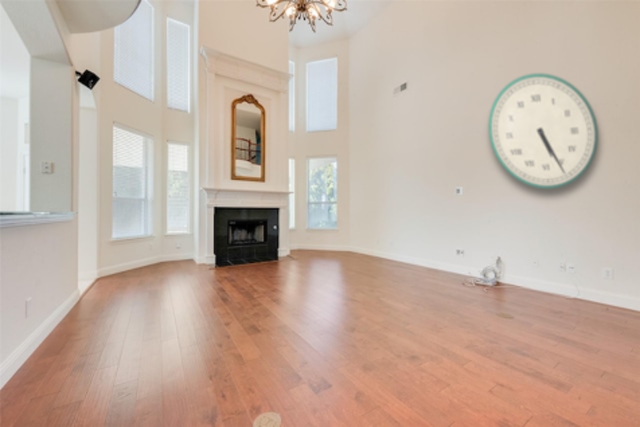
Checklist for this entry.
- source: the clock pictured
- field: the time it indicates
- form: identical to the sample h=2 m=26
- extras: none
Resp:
h=5 m=26
